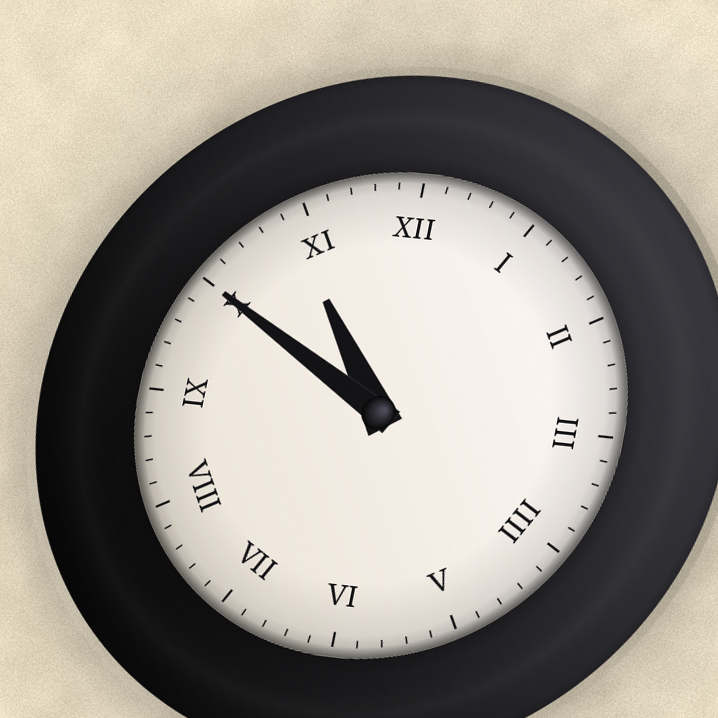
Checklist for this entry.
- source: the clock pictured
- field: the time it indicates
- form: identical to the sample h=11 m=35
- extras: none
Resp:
h=10 m=50
